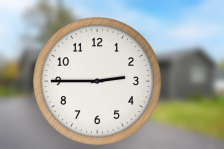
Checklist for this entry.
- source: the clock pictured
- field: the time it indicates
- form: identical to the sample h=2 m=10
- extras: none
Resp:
h=2 m=45
